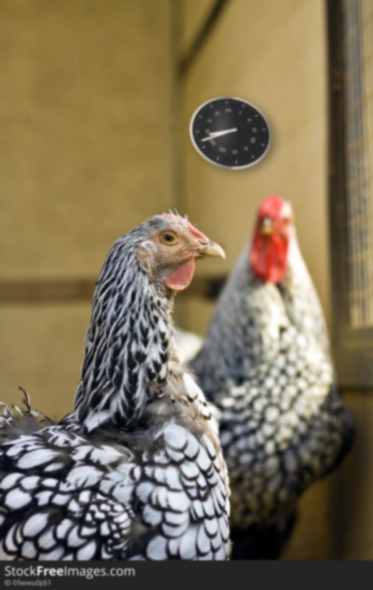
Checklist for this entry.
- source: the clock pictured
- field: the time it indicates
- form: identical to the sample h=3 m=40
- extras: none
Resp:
h=8 m=42
